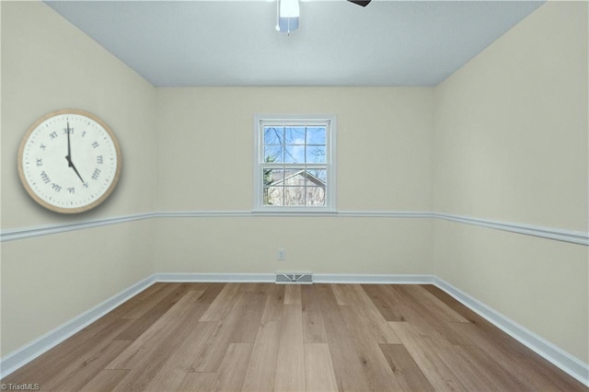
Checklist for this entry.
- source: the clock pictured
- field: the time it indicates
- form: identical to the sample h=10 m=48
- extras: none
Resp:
h=5 m=0
